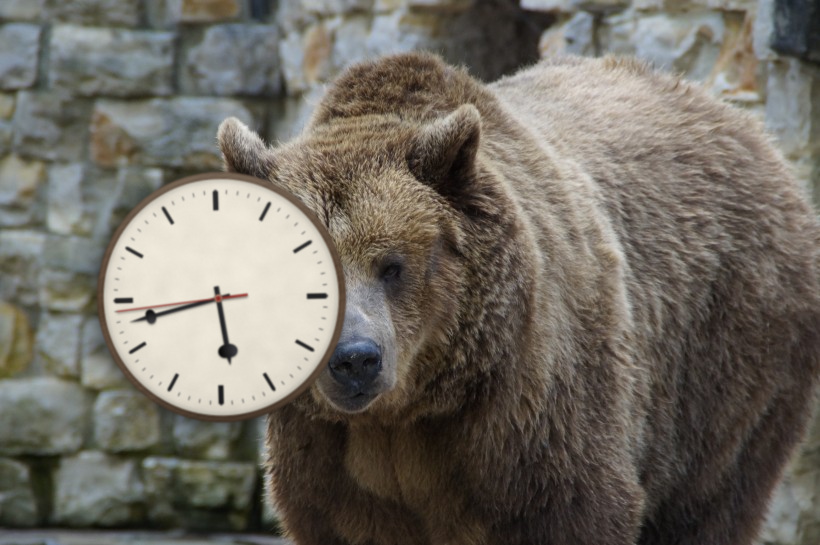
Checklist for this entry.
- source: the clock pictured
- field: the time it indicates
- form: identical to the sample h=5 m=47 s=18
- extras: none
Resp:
h=5 m=42 s=44
